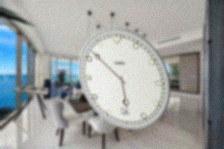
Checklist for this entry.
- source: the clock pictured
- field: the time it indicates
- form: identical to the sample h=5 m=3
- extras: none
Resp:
h=5 m=52
